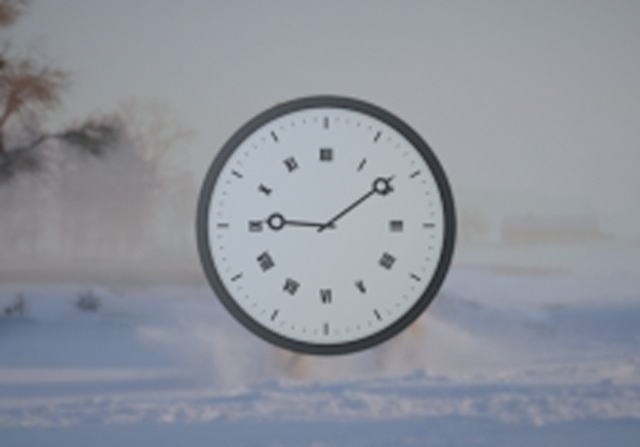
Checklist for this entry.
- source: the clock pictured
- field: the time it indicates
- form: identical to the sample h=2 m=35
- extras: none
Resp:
h=9 m=9
